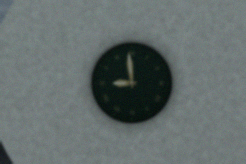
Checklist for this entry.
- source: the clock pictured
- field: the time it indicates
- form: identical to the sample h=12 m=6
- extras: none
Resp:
h=8 m=59
